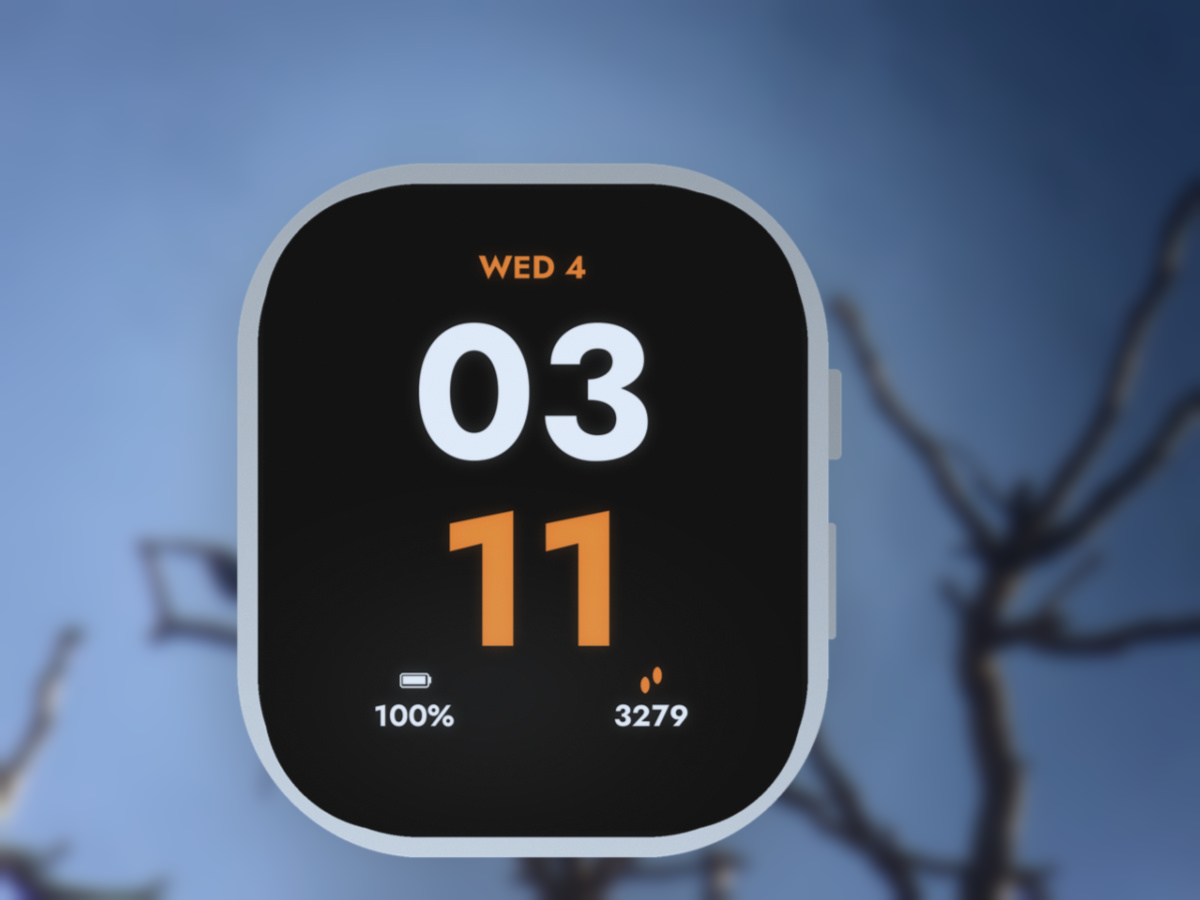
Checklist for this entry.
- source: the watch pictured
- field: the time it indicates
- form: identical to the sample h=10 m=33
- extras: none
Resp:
h=3 m=11
